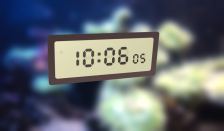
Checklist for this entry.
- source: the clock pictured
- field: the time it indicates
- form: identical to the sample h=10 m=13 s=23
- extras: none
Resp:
h=10 m=6 s=5
